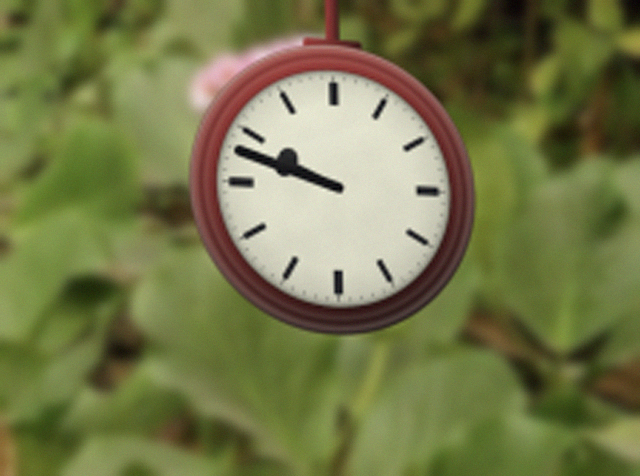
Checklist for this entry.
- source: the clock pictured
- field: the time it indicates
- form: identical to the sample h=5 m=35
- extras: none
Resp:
h=9 m=48
